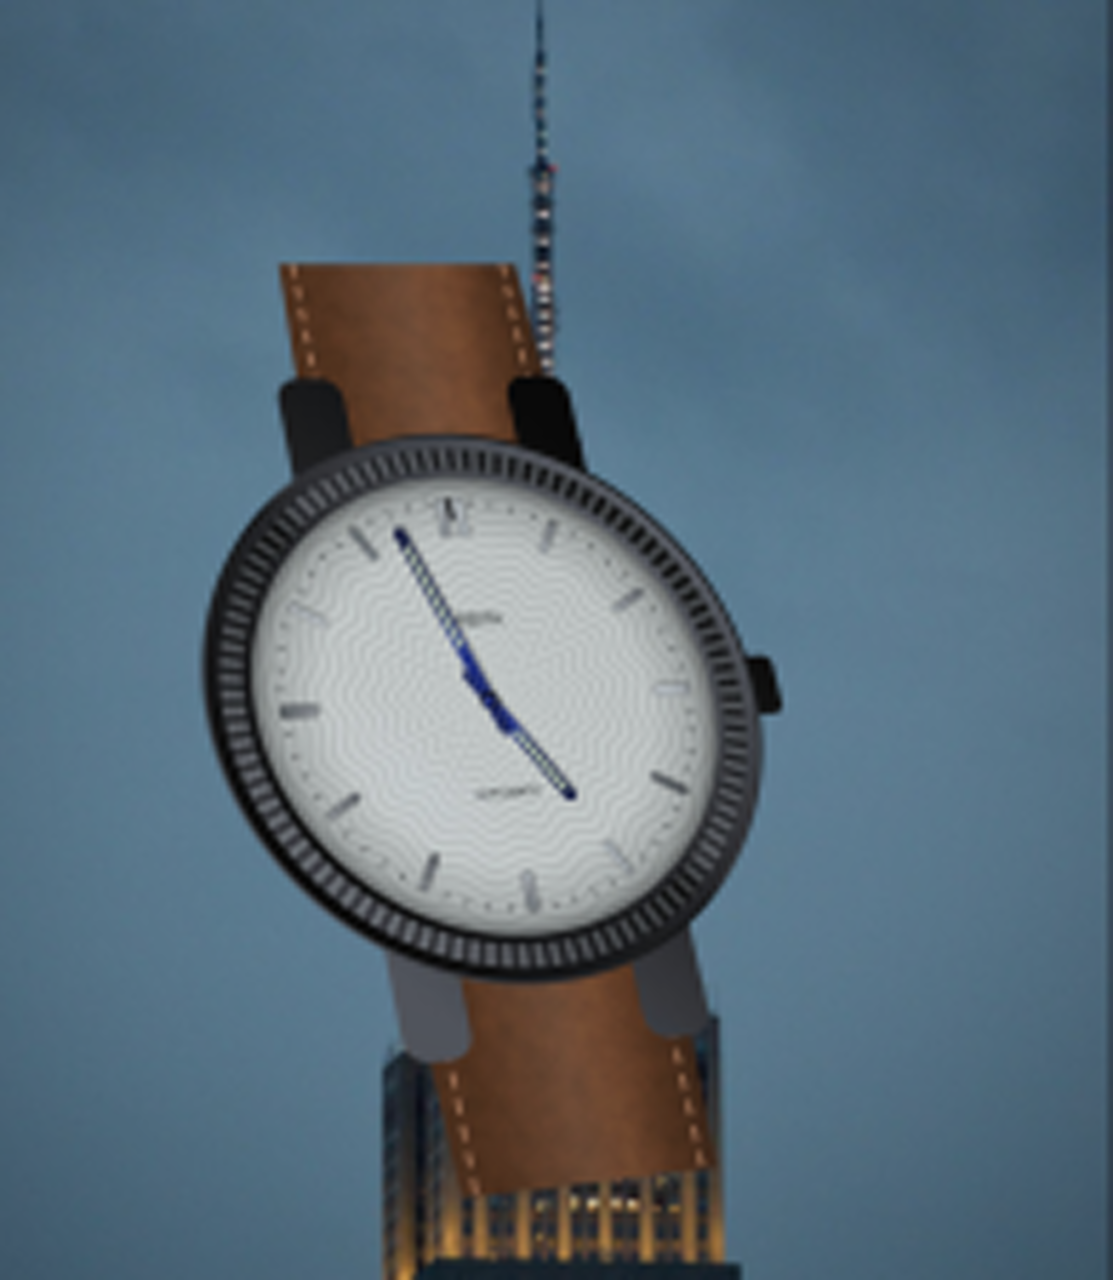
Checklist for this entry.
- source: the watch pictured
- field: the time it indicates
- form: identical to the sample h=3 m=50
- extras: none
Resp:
h=4 m=57
